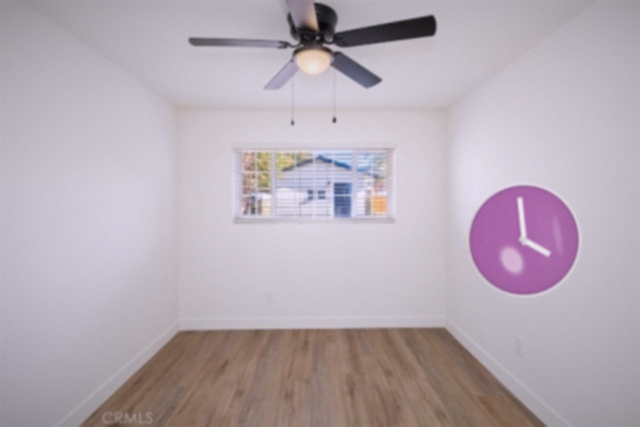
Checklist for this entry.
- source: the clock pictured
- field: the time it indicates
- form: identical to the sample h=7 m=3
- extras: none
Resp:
h=3 m=59
